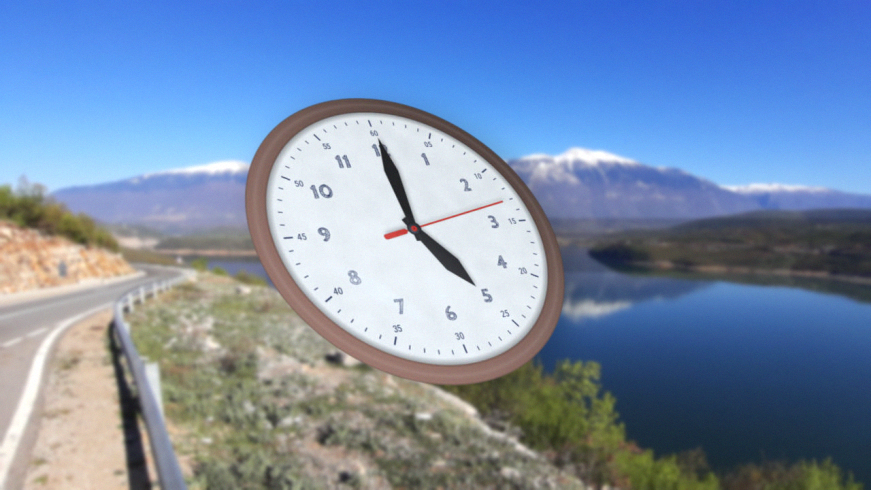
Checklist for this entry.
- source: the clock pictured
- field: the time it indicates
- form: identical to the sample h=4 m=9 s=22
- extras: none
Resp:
h=5 m=0 s=13
